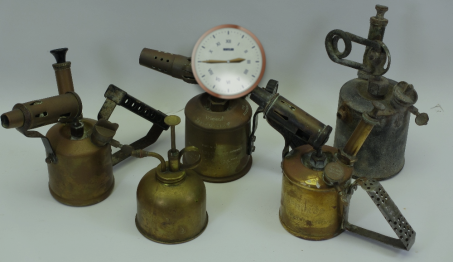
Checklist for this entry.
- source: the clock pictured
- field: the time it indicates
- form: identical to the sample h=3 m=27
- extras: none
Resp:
h=2 m=45
